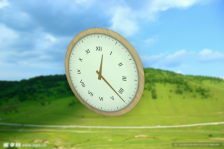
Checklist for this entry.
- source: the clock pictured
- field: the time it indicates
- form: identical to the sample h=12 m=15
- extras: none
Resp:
h=12 m=22
